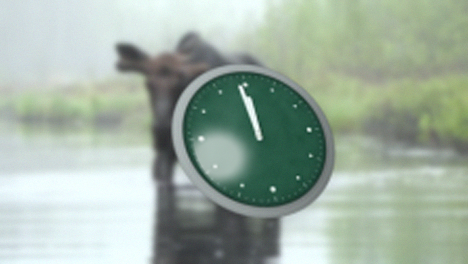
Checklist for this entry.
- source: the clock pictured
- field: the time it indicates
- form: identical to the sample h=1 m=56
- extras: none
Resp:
h=11 m=59
